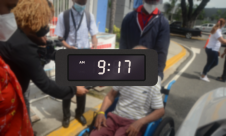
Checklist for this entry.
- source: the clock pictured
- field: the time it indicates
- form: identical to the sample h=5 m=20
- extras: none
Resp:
h=9 m=17
